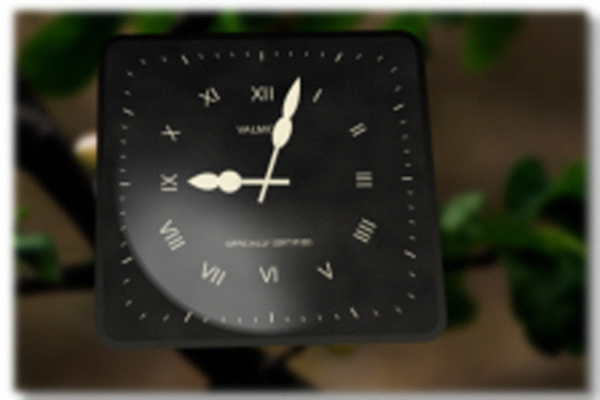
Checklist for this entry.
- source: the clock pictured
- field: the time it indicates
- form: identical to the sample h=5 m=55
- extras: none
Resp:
h=9 m=3
